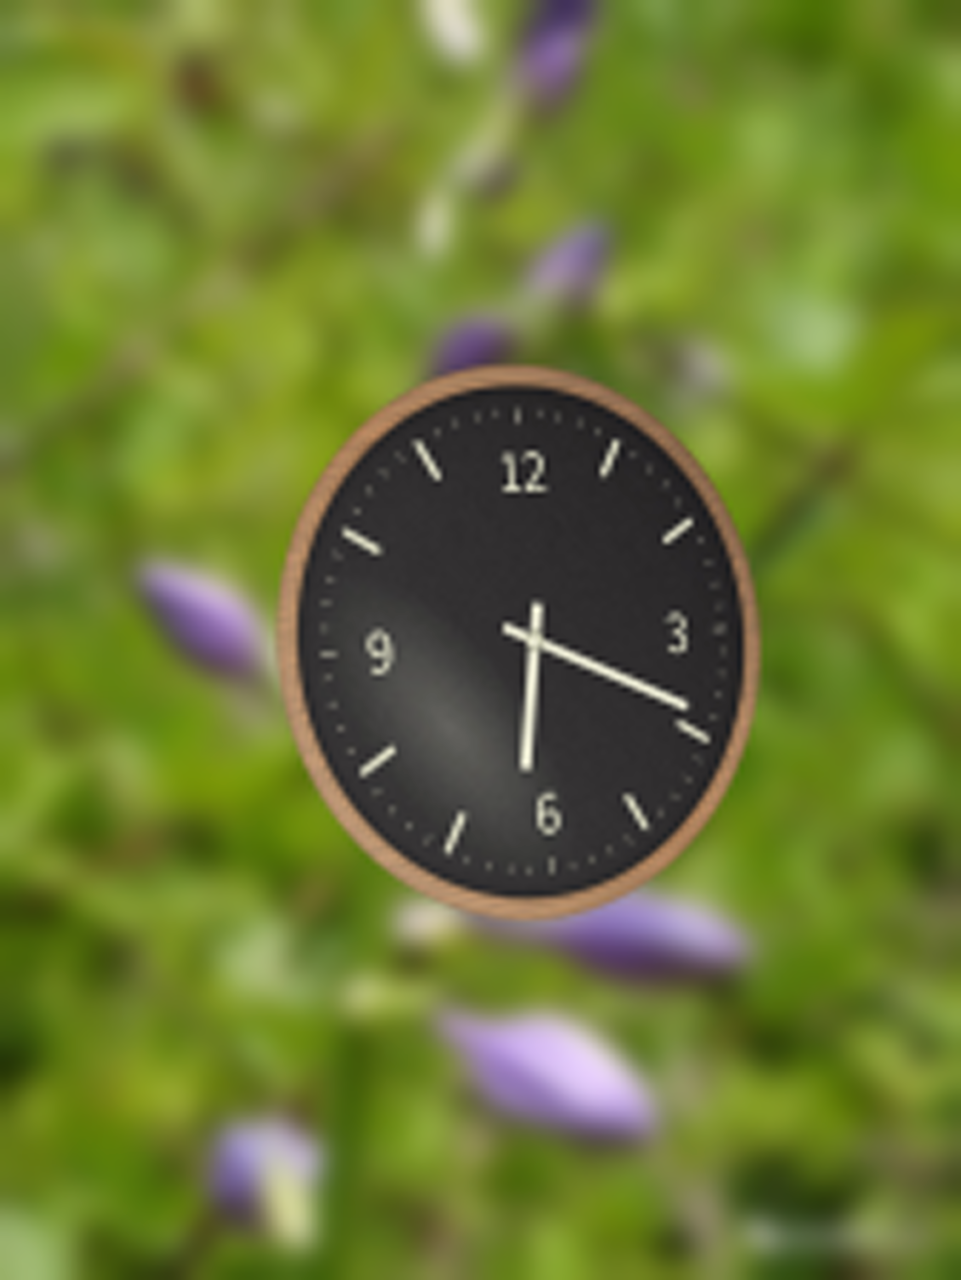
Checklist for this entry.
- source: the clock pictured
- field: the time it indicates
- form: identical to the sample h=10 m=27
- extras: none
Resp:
h=6 m=19
